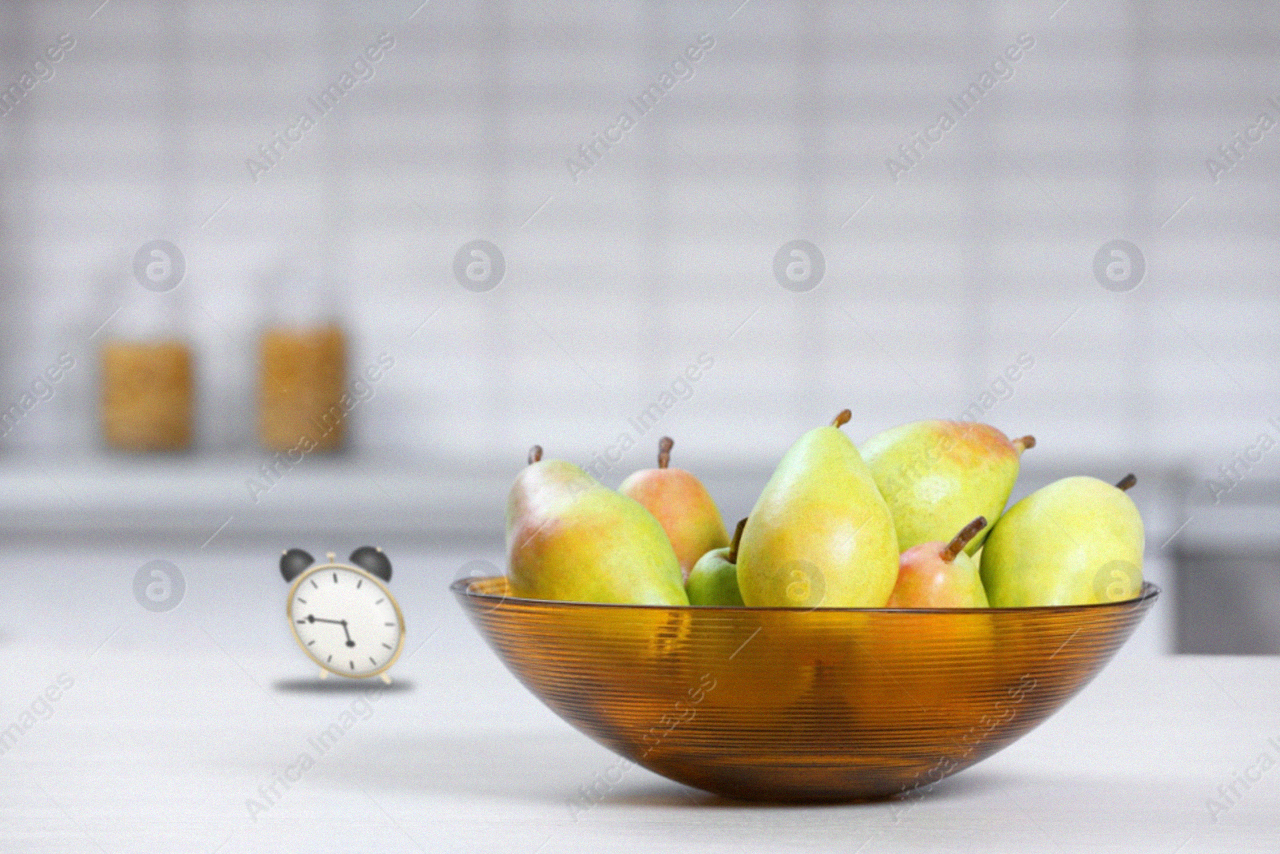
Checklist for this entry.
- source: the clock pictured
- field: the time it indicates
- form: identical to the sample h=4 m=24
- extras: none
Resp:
h=5 m=46
